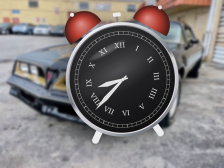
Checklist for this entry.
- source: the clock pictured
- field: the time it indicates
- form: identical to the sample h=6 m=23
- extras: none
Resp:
h=8 m=38
